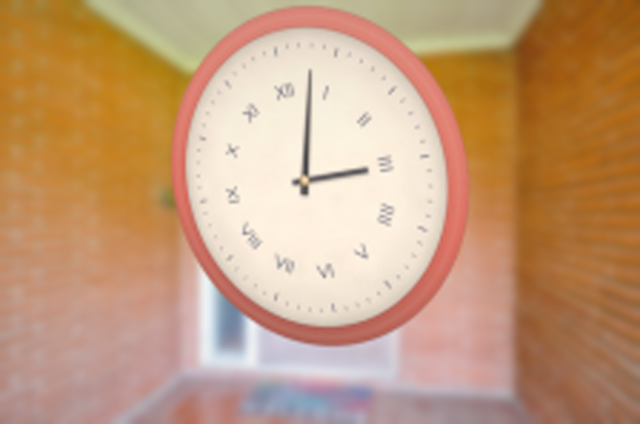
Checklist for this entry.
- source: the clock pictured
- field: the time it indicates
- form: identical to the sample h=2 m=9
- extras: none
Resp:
h=3 m=3
